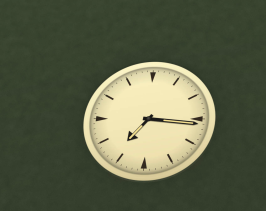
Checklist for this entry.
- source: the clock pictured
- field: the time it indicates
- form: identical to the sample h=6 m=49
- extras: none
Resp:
h=7 m=16
